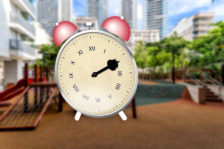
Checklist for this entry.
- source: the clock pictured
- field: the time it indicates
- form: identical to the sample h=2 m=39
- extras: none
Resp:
h=2 m=11
